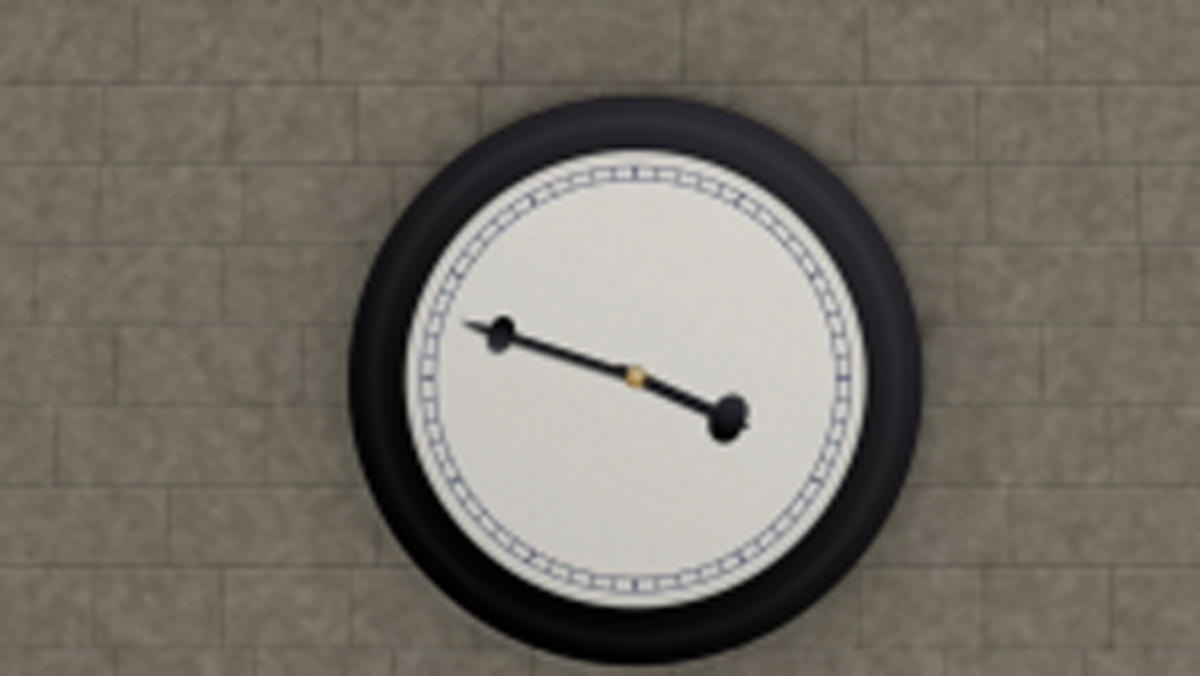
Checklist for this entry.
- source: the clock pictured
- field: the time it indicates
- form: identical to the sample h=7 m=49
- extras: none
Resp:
h=3 m=48
